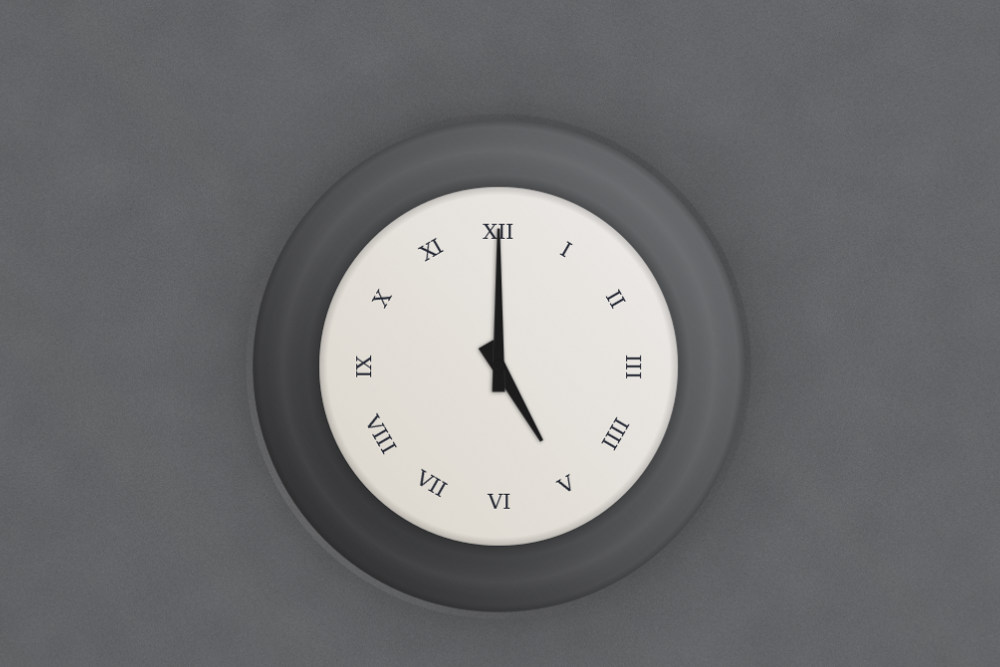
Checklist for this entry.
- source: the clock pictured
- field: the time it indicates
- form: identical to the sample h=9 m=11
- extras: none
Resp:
h=5 m=0
